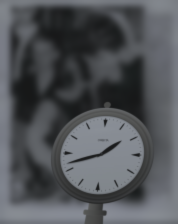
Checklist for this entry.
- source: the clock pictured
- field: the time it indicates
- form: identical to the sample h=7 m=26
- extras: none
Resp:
h=1 m=42
